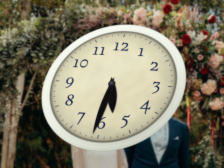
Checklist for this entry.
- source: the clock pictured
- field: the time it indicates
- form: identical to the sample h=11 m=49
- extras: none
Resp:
h=5 m=31
